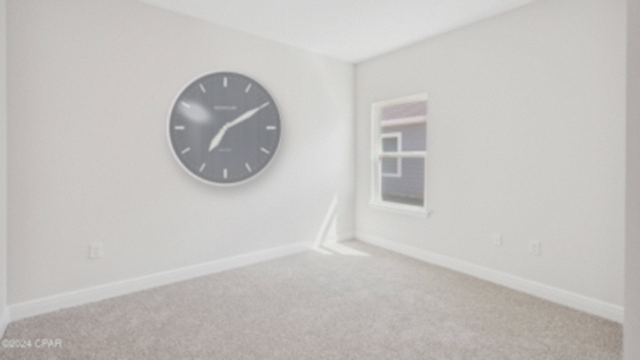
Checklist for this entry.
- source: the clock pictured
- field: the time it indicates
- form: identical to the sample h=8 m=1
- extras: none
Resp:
h=7 m=10
